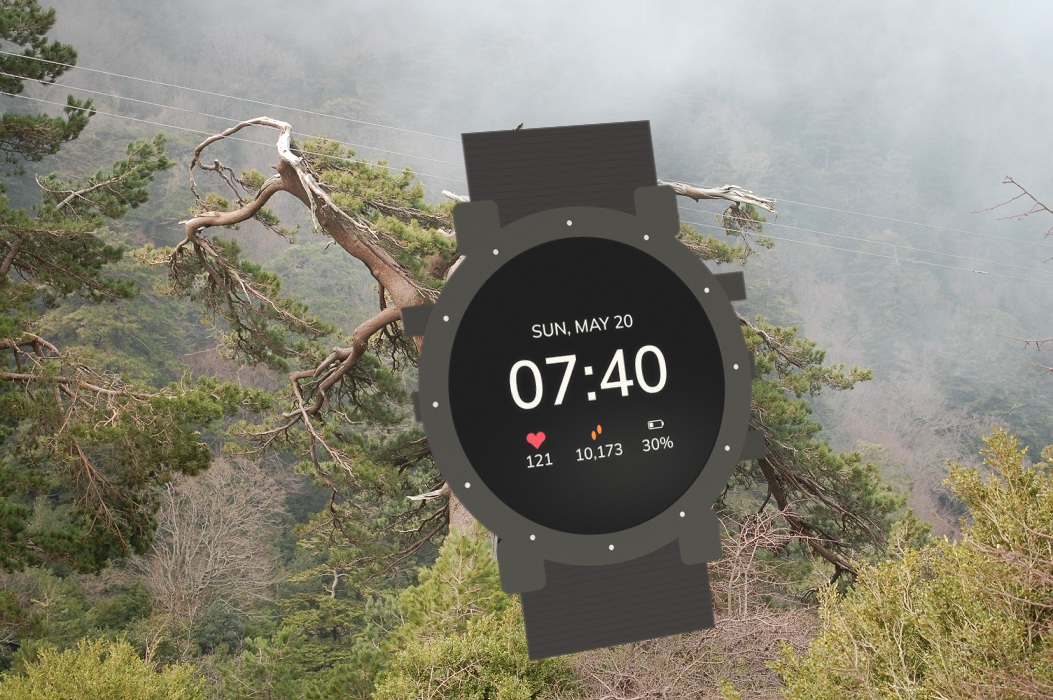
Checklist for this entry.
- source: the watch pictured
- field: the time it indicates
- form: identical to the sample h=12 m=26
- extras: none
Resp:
h=7 m=40
